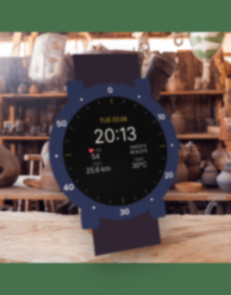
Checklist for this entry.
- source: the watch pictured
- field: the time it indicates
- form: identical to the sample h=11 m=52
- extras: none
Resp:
h=20 m=13
